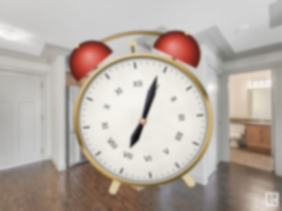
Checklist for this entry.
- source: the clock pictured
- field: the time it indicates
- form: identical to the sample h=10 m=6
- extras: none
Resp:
h=7 m=4
